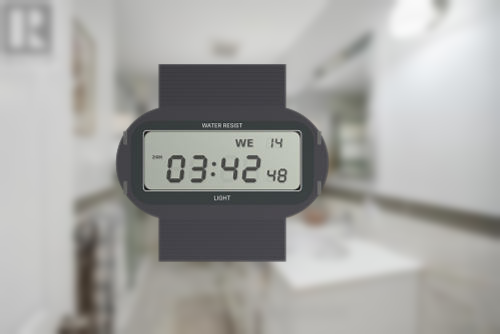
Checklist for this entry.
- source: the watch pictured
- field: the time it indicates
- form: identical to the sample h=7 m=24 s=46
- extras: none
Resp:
h=3 m=42 s=48
